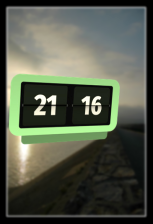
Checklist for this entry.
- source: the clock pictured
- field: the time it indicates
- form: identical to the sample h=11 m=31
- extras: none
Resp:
h=21 m=16
